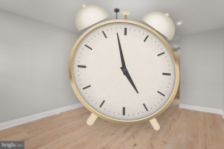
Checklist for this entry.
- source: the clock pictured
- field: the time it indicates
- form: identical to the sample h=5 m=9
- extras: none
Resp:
h=4 m=58
